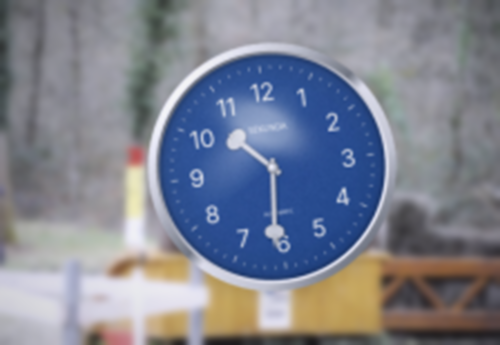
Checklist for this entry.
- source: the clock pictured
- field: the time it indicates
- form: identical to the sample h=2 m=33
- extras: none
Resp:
h=10 m=31
